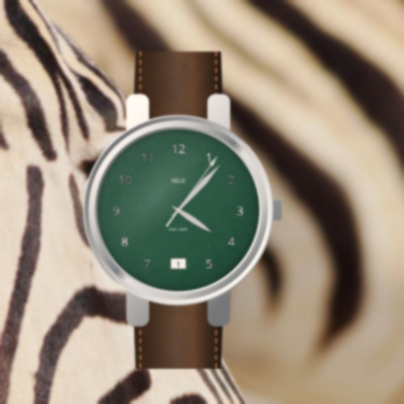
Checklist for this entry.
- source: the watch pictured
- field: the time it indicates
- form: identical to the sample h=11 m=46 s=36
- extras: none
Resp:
h=4 m=7 s=6
